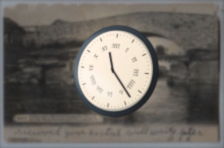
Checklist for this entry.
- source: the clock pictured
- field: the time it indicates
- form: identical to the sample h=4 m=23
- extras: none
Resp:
h=11 m=23
